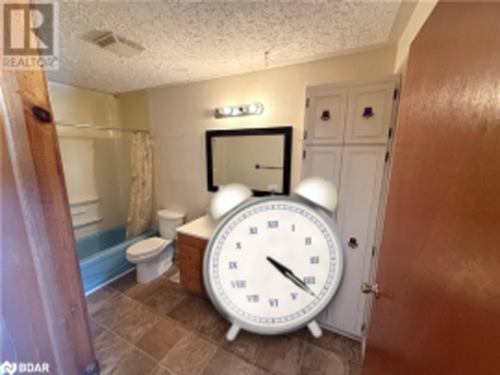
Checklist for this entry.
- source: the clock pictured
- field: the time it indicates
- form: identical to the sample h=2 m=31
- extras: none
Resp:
h=4 m=22
